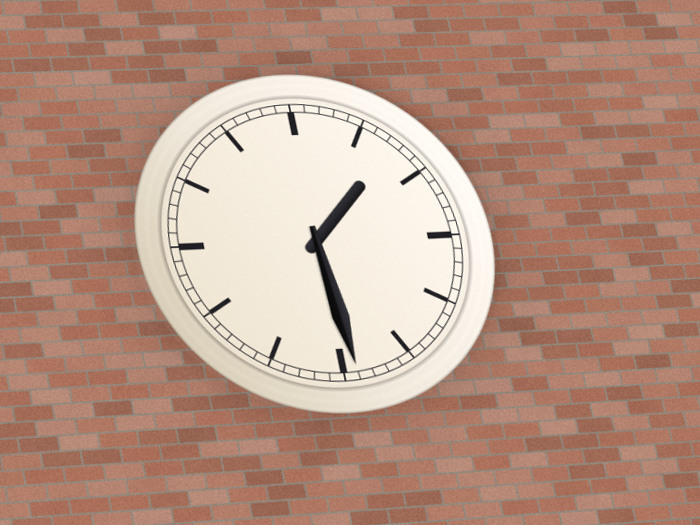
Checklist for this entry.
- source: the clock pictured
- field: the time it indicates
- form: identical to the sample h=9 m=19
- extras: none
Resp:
h=1 m=29
